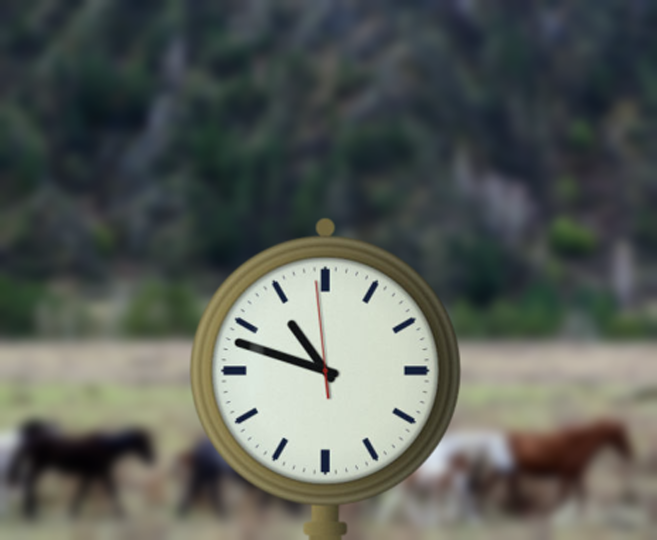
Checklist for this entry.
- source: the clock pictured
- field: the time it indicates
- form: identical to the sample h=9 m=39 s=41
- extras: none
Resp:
h=10 m=47 s=59
